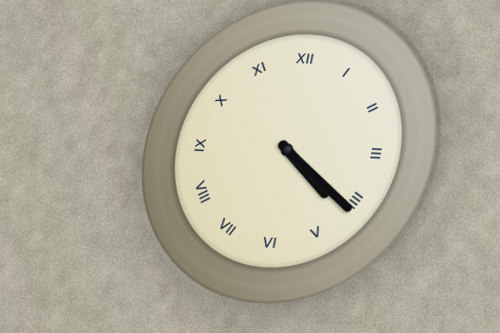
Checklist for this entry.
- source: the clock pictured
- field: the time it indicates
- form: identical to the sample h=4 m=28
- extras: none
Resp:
h=4 m=21
